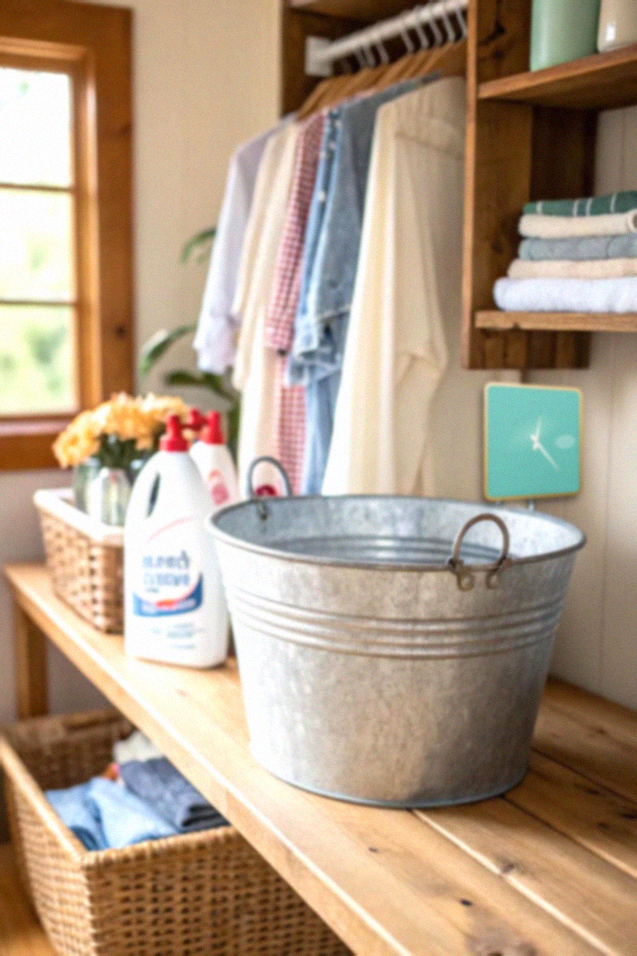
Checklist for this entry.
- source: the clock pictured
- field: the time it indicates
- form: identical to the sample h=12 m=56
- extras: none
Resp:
h=12 m=23
